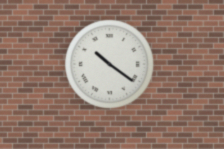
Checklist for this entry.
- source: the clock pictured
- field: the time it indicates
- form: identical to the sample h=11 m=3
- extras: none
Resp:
h=10 m=21
